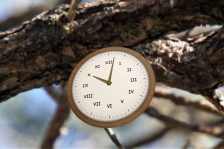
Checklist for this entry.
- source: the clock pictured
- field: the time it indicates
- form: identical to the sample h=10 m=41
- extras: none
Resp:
h=10 m=2
